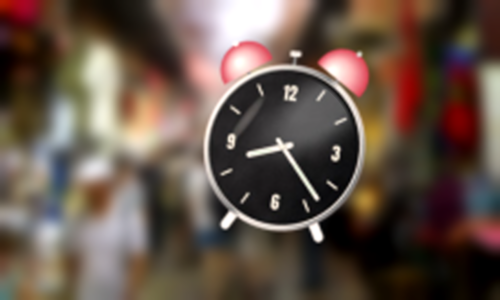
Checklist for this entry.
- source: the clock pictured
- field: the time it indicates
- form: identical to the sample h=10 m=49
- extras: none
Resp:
h=8 m=23
